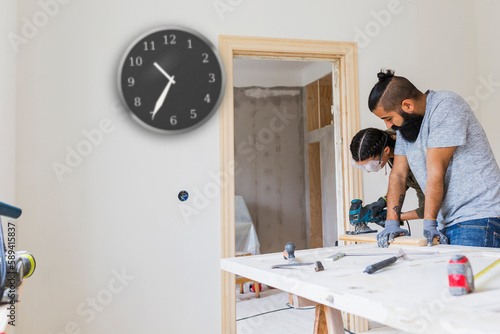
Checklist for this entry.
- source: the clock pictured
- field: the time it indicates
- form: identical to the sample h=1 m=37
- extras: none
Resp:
h=10 m=35
